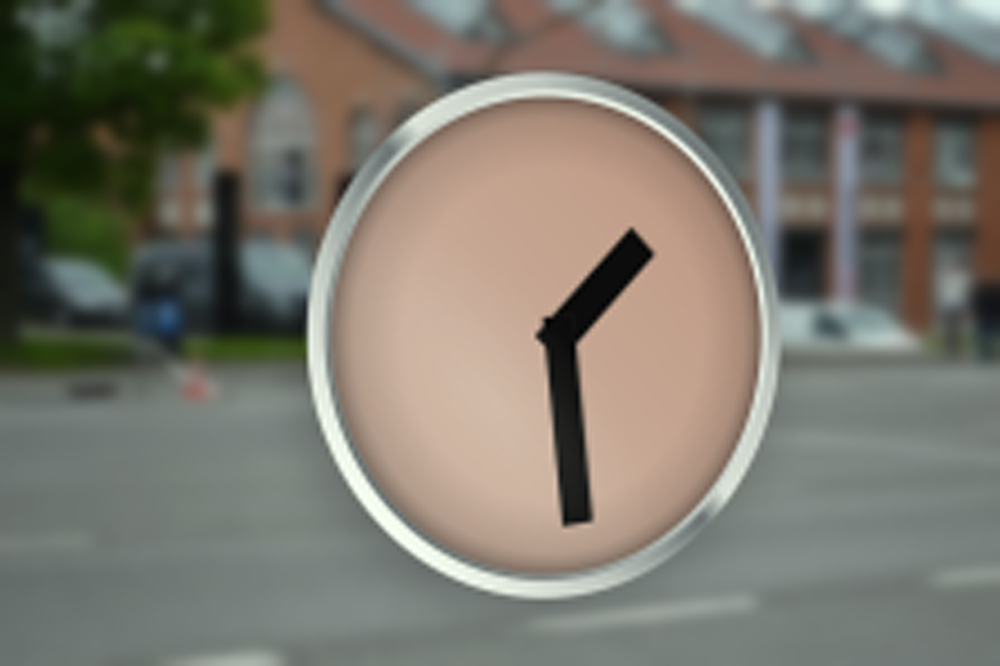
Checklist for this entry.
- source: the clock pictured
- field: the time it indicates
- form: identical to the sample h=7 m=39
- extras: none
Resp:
h=1 m=29
